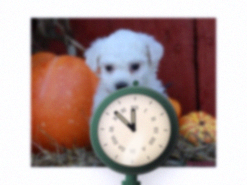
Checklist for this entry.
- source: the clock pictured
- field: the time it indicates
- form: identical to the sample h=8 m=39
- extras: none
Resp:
h=11 m=52
